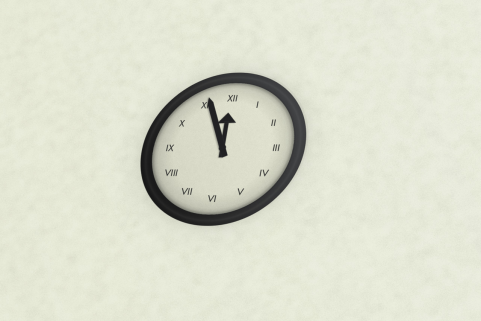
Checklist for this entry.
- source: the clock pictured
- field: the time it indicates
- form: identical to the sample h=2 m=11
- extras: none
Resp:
h=11 m=56
